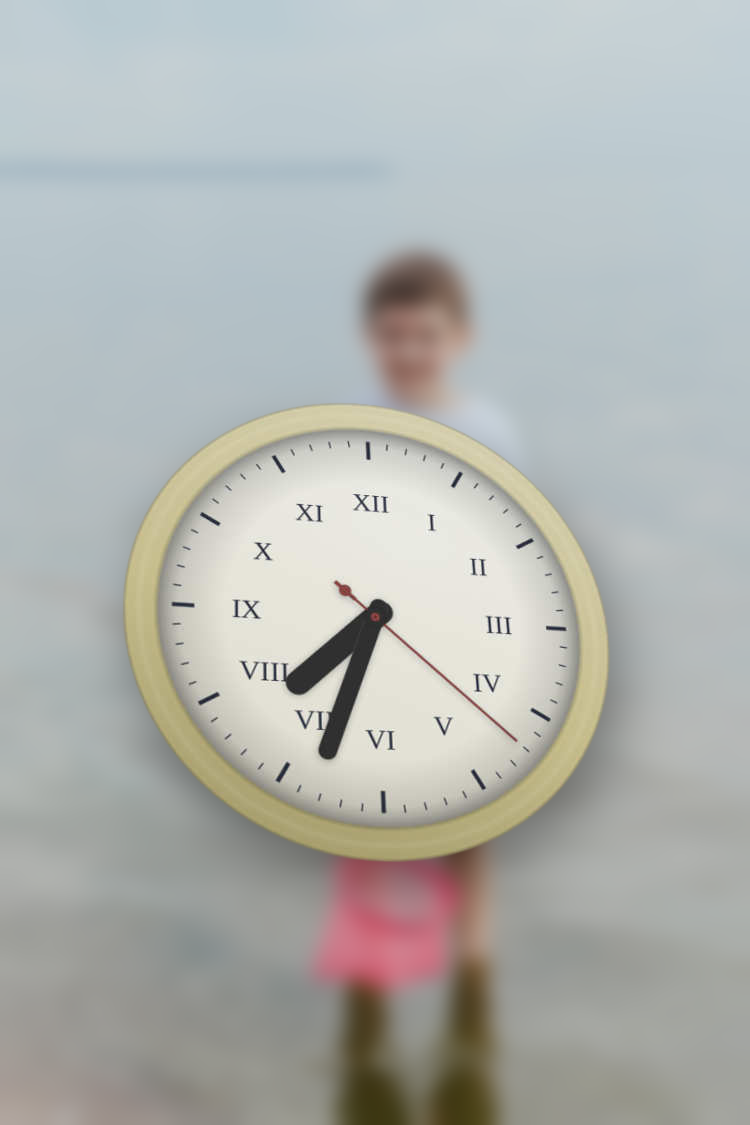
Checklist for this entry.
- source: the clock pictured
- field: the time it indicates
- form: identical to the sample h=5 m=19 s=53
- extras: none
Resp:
h=7 m=33 s=22
